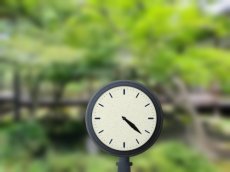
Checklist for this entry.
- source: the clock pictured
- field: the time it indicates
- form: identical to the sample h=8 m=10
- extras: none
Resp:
h=4 m=22
